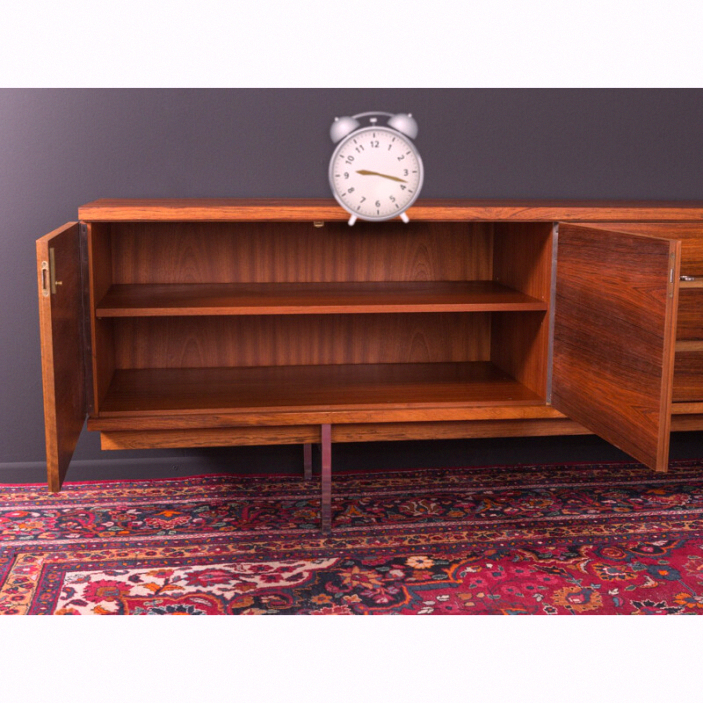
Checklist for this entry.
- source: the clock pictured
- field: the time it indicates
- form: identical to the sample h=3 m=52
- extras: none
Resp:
h=9 m=18
